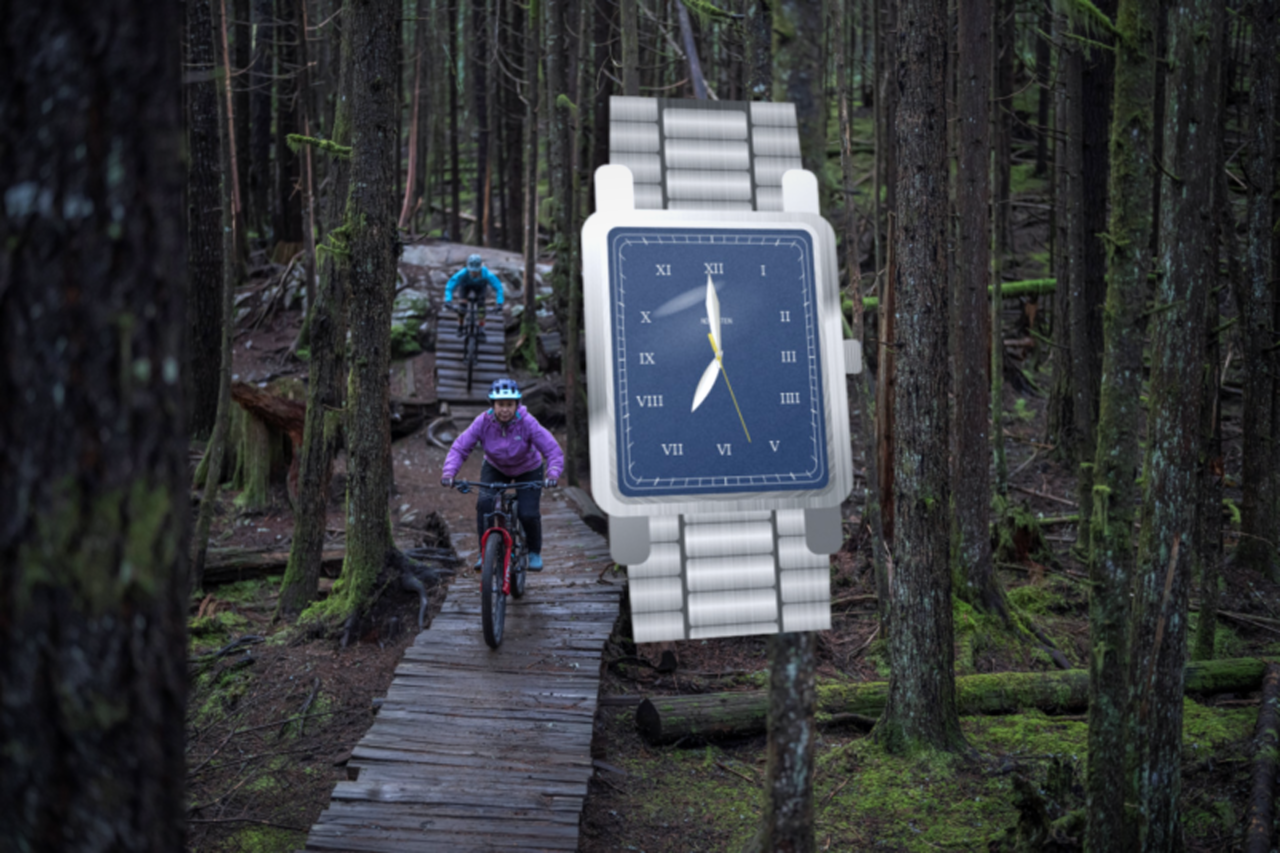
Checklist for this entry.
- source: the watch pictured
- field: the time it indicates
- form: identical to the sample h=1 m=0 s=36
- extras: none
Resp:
h=6 m=59 s=27
